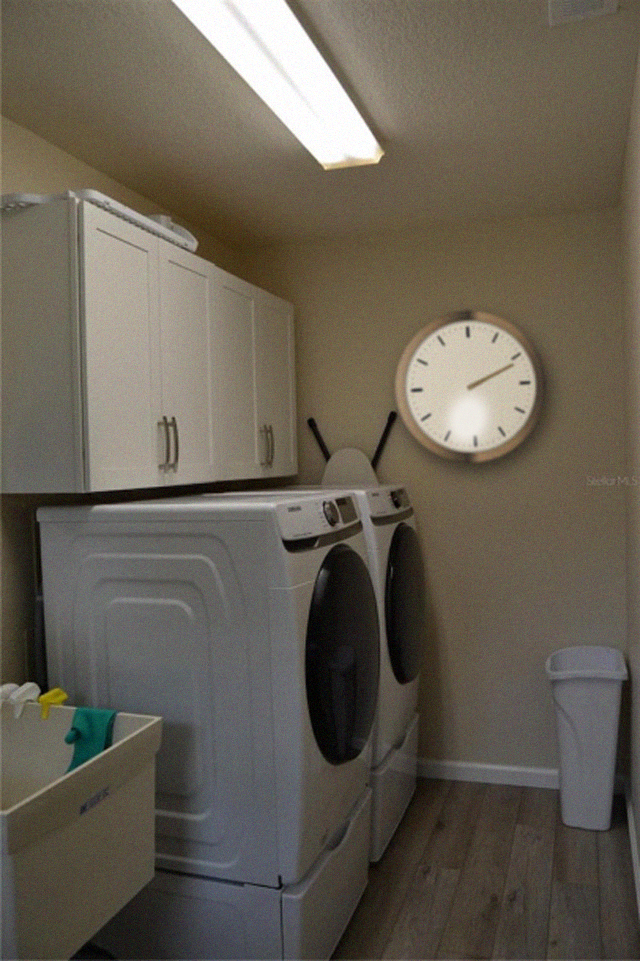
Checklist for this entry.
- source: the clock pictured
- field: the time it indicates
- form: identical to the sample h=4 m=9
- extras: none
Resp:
h=2 m=11
